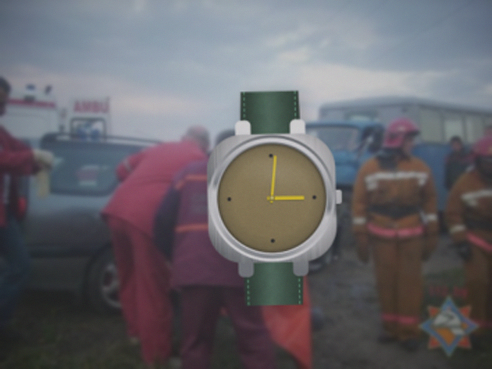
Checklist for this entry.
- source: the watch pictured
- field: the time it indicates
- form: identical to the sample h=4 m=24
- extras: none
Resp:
h=3 m=1
